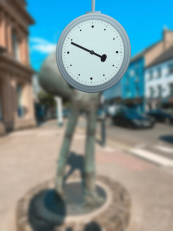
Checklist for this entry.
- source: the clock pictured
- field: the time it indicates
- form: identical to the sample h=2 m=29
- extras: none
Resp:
h=3 m=49
